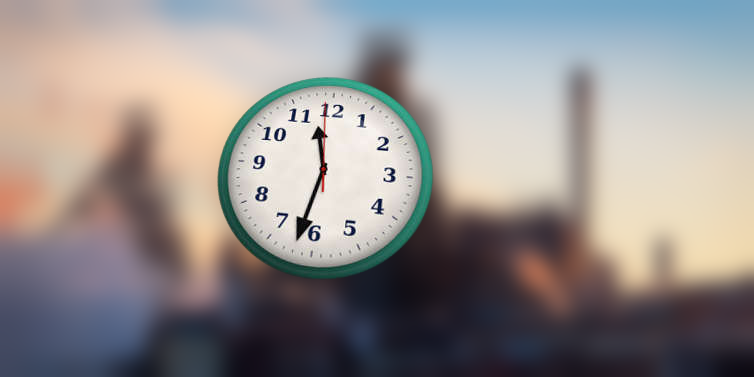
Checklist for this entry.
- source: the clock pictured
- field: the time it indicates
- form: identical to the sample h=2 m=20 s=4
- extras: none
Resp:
h=11 m=31 s=59
